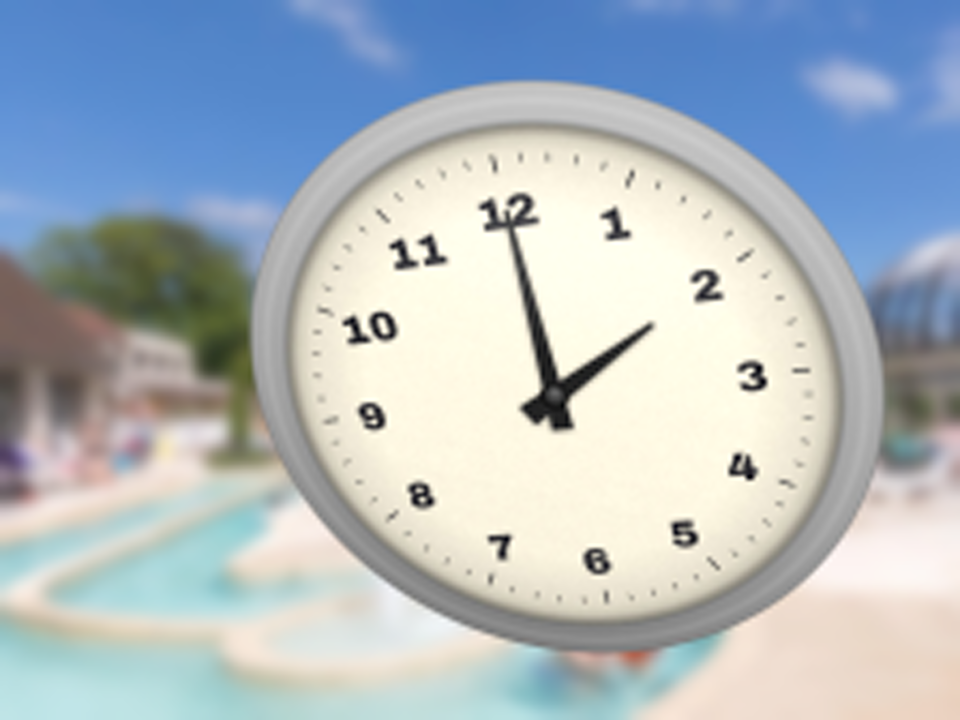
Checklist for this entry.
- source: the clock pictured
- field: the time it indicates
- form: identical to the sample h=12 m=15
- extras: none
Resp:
h=2 m=0
